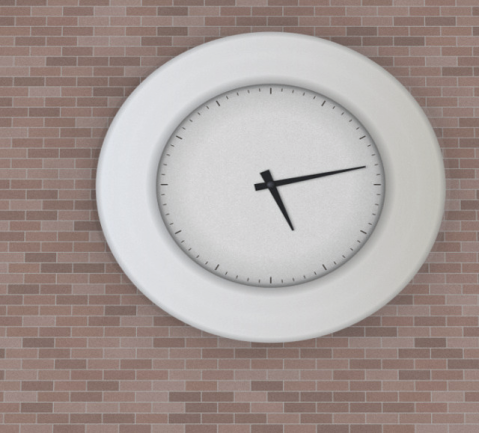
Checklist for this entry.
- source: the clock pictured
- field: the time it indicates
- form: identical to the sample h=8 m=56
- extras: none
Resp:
h=5 m=13
